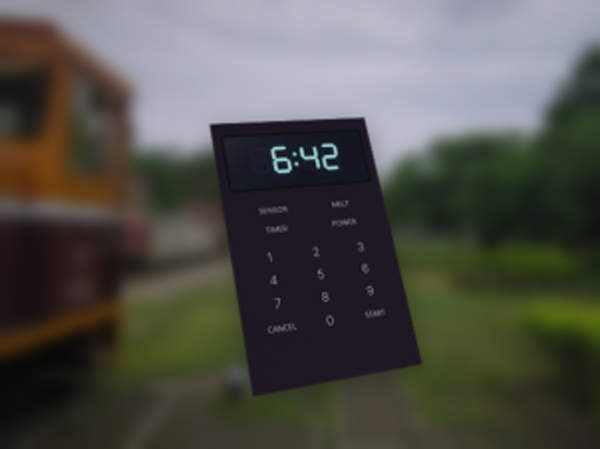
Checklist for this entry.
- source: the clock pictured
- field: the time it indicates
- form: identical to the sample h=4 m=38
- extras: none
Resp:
h=6 m=42
